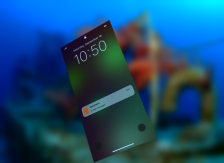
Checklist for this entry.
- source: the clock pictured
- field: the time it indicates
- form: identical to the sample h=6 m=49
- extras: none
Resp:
h=10 m=50
